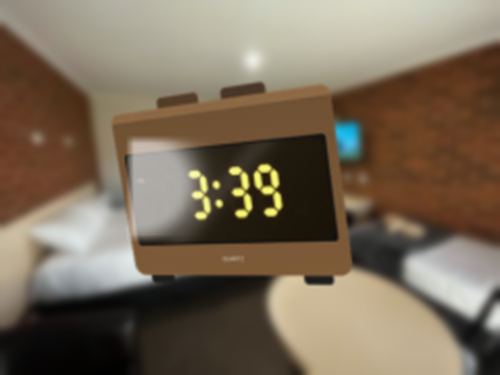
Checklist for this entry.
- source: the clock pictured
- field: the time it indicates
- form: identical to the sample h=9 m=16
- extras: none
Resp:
h=3 m=39
